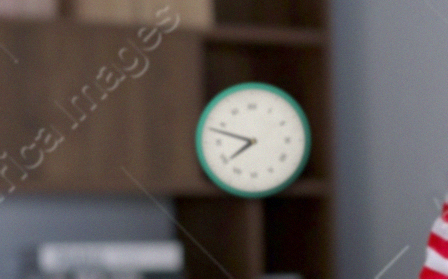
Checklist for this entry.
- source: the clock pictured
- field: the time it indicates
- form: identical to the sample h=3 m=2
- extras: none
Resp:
h=7 m=48
